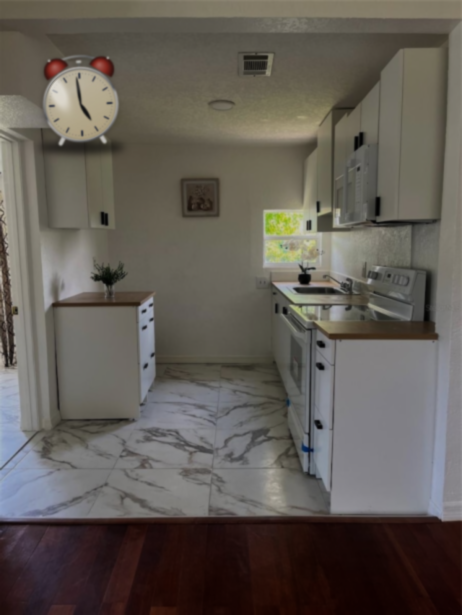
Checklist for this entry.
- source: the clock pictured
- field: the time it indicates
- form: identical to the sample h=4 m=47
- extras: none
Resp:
h=4 m=59
